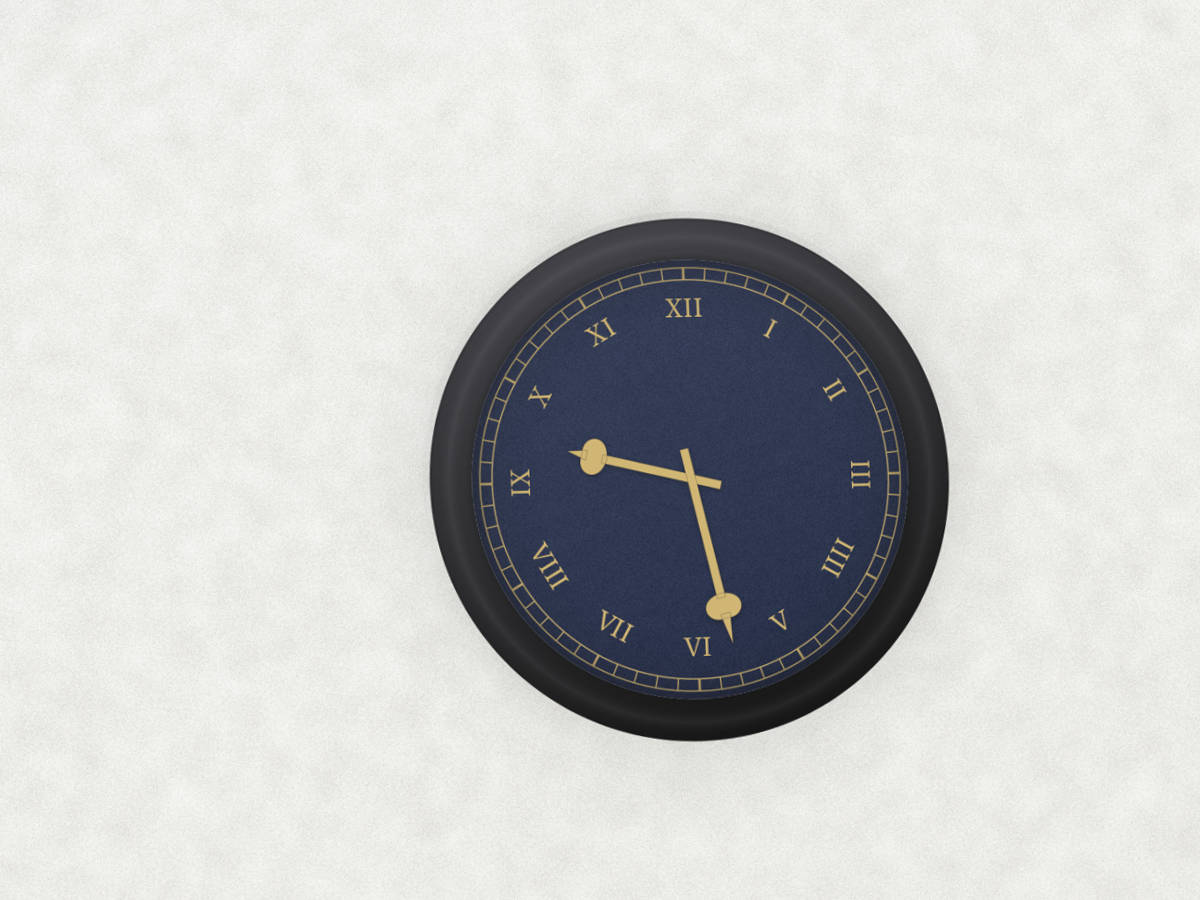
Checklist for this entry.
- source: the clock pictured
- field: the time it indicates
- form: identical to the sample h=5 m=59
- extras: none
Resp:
h=9 m=28
